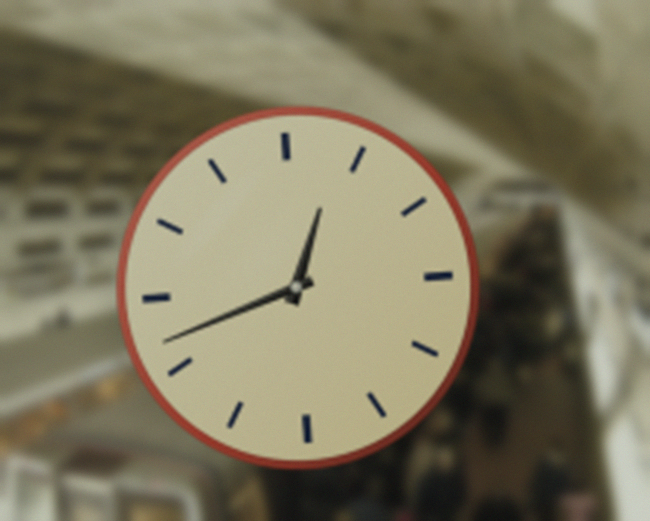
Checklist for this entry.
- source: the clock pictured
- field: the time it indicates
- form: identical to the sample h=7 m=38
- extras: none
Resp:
h=12 m=42
